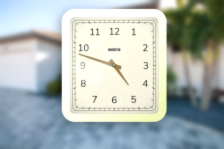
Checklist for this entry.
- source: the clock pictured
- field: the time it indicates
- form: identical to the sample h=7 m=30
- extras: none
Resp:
h=4 m=48
